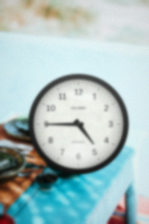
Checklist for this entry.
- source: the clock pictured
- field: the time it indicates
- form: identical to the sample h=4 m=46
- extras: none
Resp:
h=4 m=45
